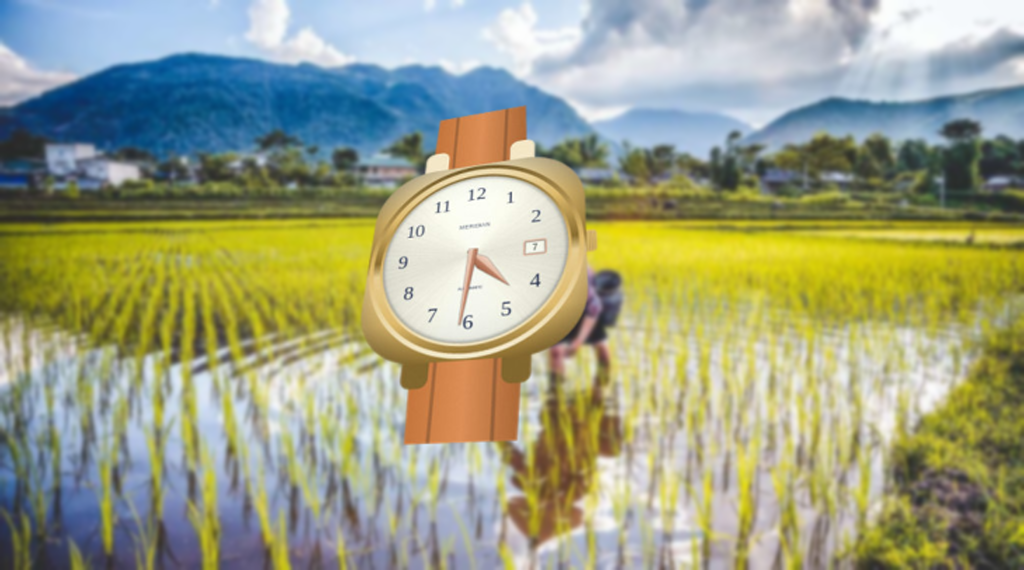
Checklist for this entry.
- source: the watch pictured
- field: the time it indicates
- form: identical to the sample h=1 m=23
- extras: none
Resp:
h=4 m=31
